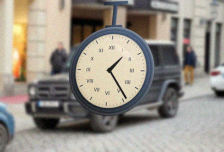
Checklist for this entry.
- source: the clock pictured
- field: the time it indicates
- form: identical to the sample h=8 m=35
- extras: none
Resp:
h=1 m=24
